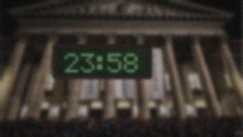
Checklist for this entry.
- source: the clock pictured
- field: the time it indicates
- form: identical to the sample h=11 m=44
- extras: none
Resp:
h=23 m=58
